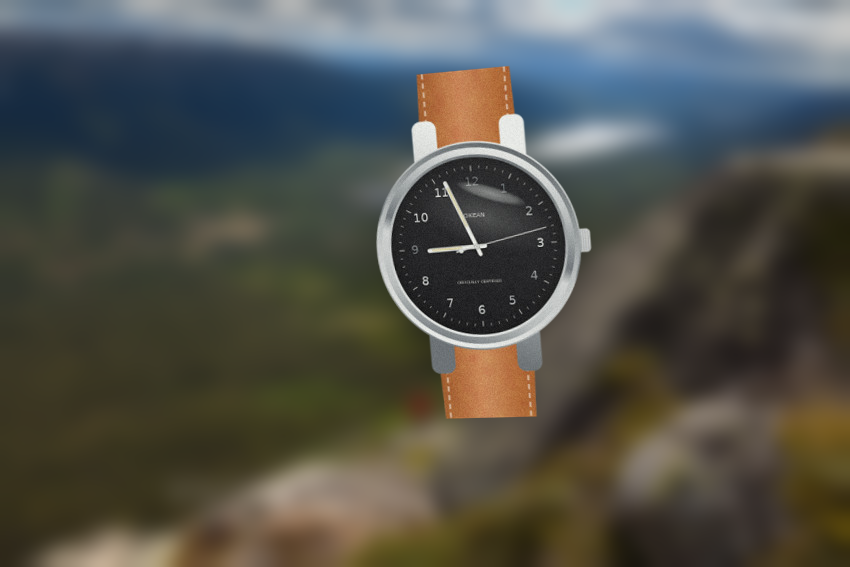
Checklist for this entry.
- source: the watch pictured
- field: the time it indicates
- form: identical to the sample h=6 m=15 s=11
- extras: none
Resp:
h=8 m=56 s=13
